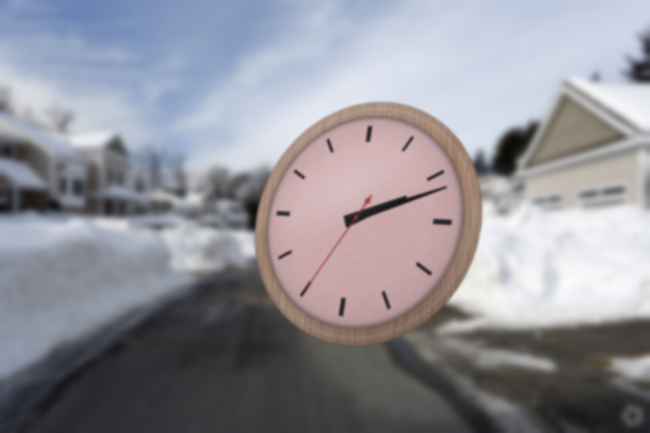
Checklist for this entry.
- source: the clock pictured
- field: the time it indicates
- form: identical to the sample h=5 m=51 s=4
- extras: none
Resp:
h=2 m=11 s=35
